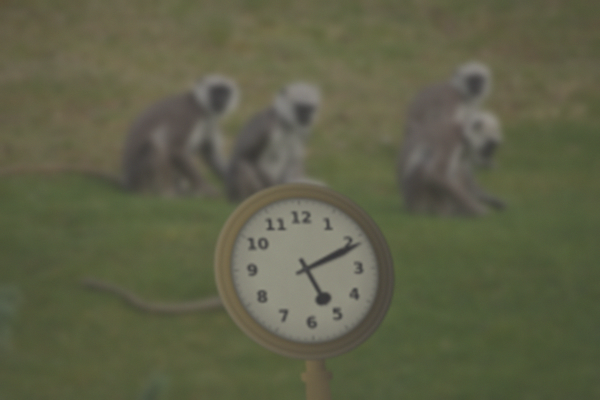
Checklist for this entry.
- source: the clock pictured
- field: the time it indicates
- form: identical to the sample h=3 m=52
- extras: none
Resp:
h=5 m=11
